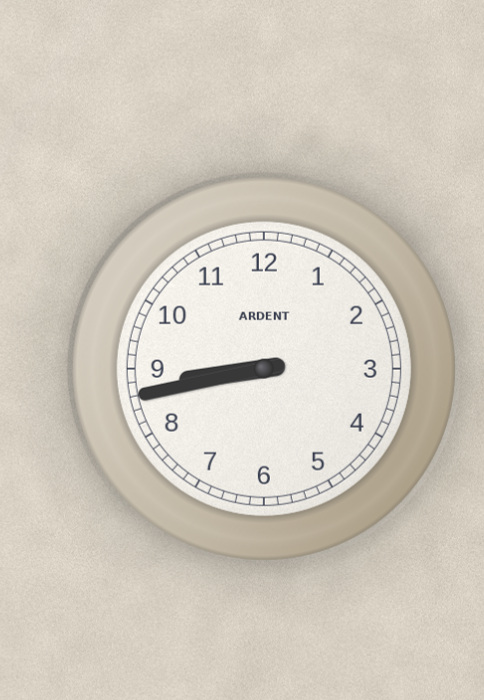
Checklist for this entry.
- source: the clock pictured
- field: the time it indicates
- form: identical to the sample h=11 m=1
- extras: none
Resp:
h=8 m=43
